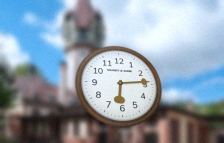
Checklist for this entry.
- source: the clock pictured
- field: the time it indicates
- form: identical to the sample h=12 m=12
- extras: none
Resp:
h=6 m=14
